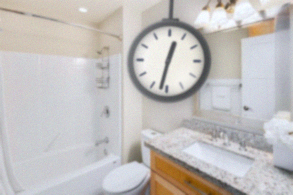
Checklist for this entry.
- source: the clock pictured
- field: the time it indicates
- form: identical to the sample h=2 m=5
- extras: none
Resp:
h=12 m=32
